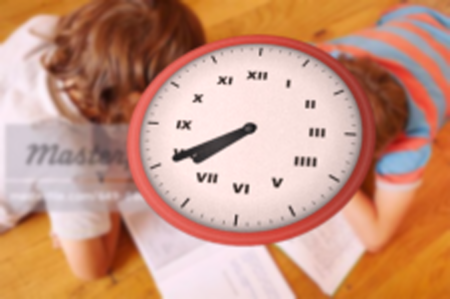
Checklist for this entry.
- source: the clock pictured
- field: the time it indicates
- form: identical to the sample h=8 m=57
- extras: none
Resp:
h=7 m=40
